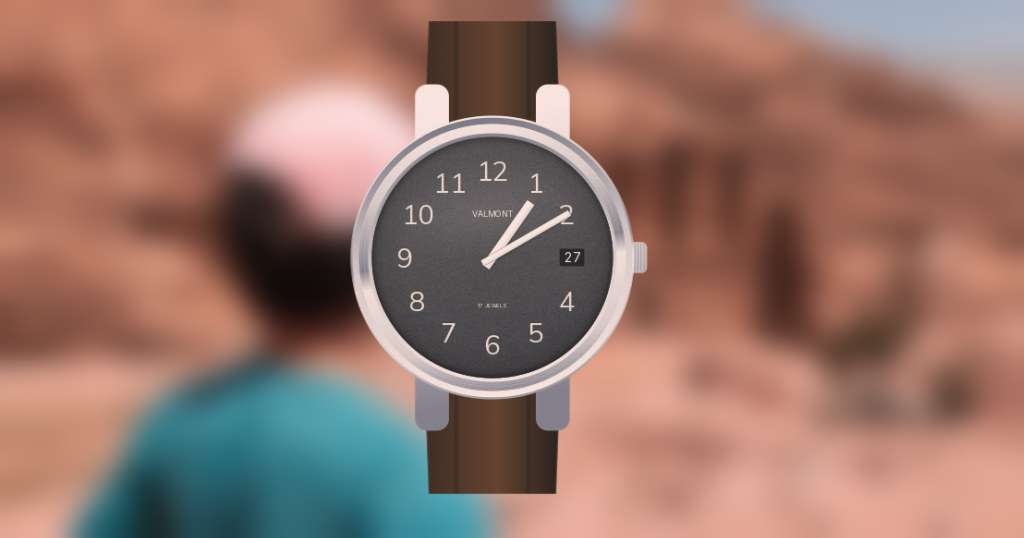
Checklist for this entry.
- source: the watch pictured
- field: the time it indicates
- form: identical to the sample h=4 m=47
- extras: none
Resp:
h=1 m=10
